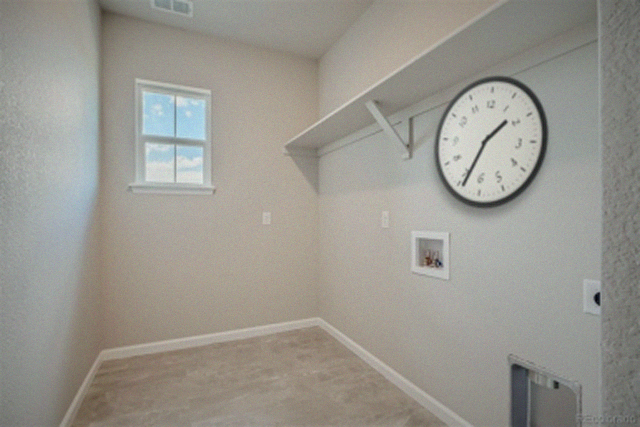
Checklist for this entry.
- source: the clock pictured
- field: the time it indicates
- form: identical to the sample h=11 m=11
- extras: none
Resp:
h=1 m=34
